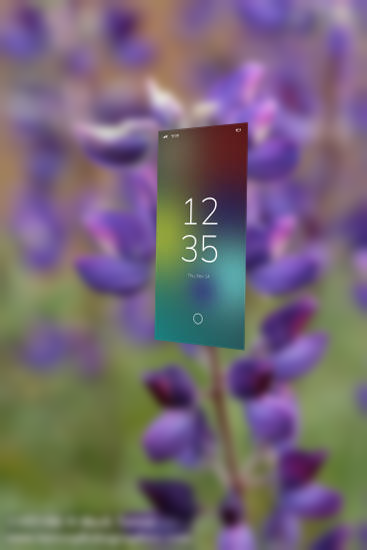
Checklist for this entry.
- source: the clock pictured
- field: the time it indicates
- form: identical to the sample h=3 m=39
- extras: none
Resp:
h=12 m=35
